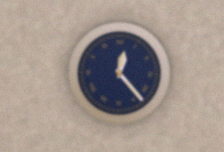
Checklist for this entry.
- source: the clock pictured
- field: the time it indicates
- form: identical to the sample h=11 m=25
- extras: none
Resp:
h=12 m=23
